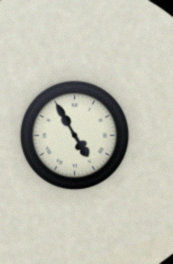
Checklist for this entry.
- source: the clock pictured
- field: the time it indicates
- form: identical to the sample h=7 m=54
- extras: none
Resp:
h=4 m=55
